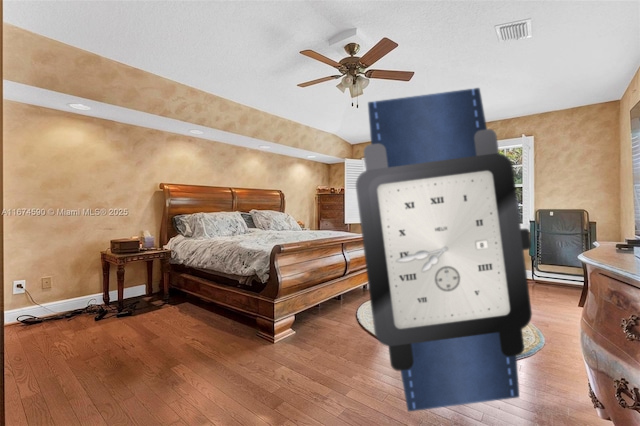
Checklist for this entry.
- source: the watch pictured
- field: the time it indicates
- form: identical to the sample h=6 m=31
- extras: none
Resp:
h=7 m=44
